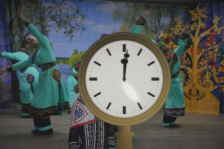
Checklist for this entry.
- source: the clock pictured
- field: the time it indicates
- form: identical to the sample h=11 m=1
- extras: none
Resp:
h=12 m=1
